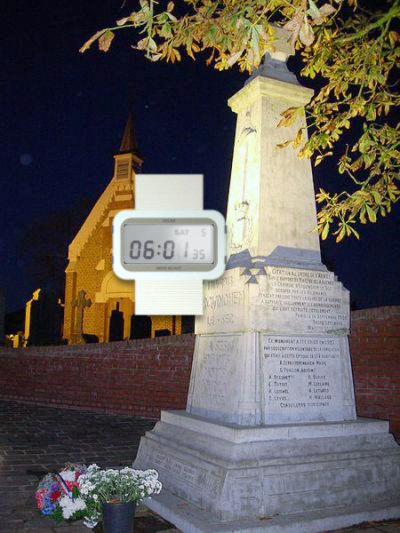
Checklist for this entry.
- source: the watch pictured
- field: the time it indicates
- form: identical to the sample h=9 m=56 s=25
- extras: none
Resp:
h=6 m=1 s=35
